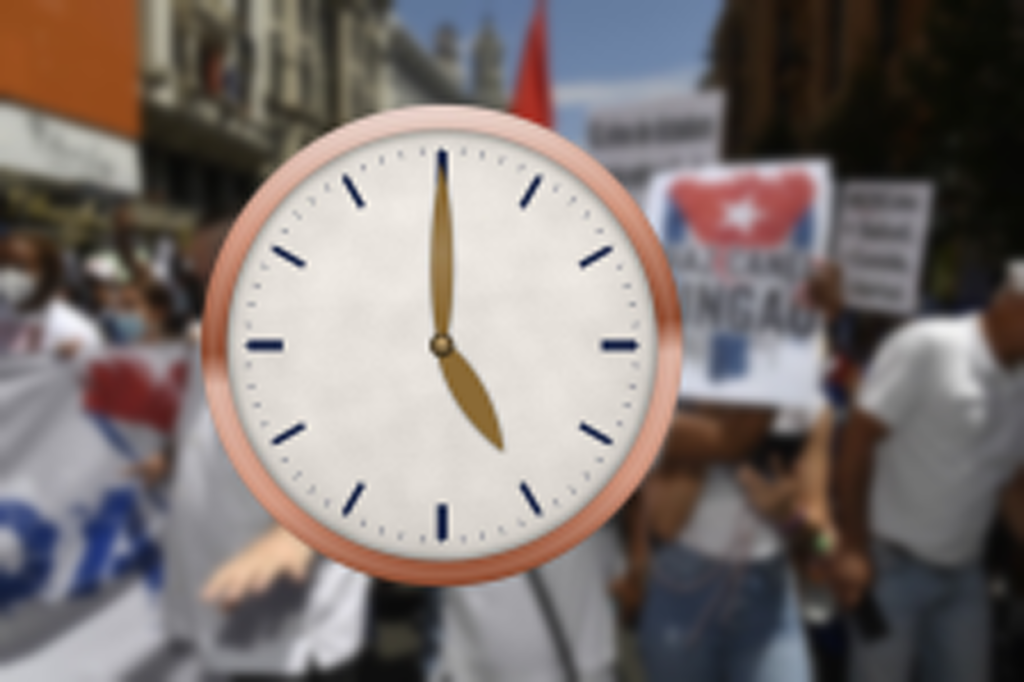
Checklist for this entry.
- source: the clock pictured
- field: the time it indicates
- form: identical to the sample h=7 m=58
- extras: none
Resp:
h=5 m=0
